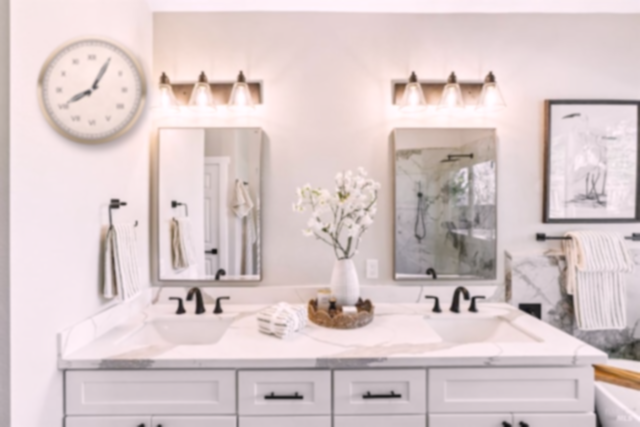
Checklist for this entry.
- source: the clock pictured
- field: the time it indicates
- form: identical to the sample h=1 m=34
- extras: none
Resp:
h=8 m=5
